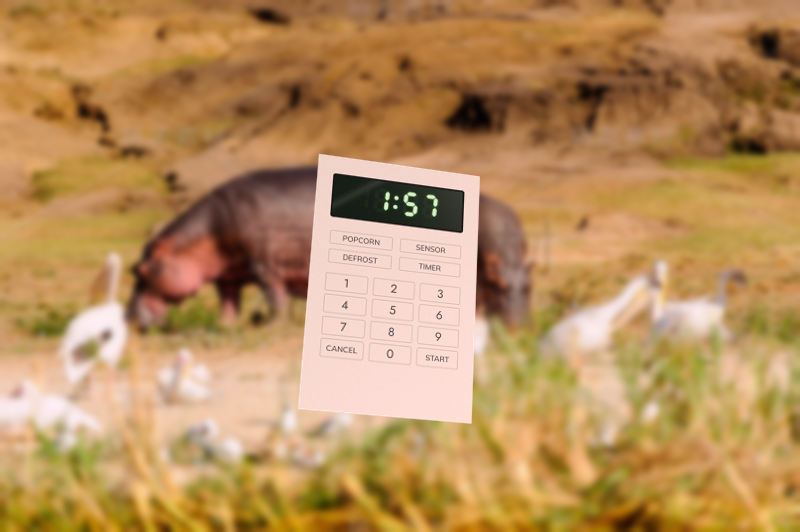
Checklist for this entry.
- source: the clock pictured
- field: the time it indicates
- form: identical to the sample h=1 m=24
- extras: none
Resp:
h=1 m=57
